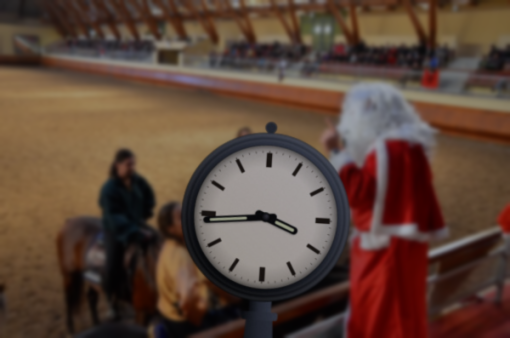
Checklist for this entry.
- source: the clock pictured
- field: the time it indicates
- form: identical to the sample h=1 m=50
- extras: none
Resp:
h=3 m=44
